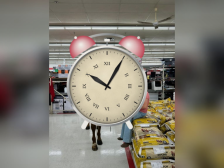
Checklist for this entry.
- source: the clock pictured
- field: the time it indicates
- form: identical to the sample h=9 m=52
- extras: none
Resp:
h=10 m=5
